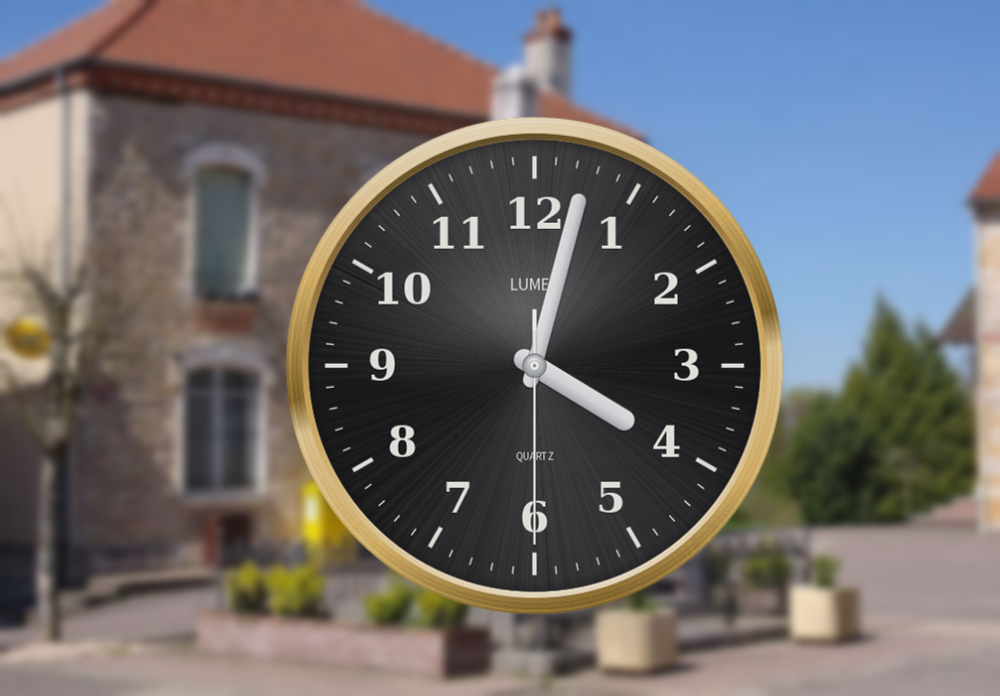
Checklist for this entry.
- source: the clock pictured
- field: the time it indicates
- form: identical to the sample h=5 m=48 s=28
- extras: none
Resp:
h=4 m=2 s=30
